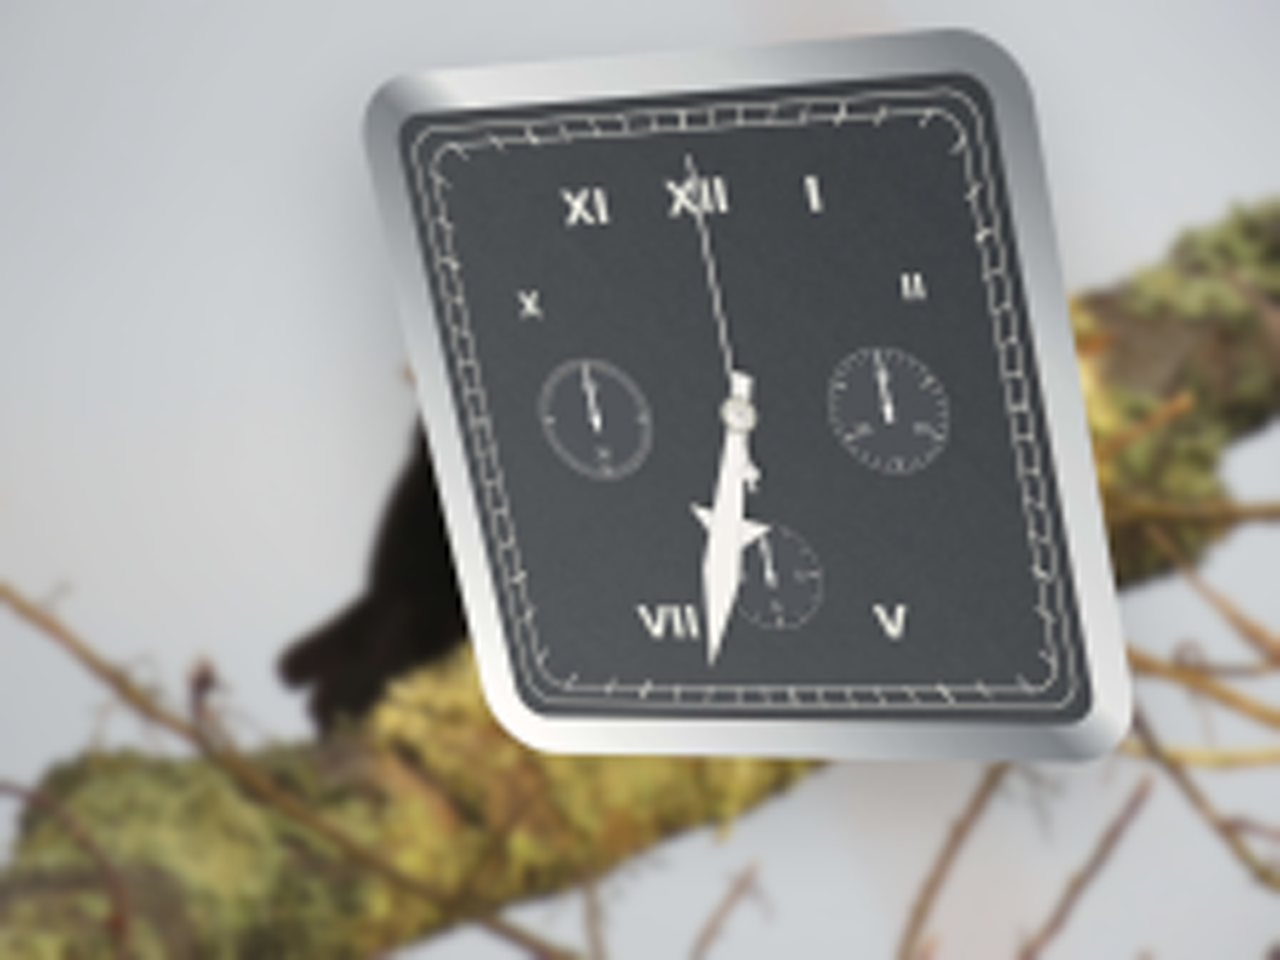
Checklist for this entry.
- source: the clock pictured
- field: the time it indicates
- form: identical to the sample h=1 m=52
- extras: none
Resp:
h=6 m=33
